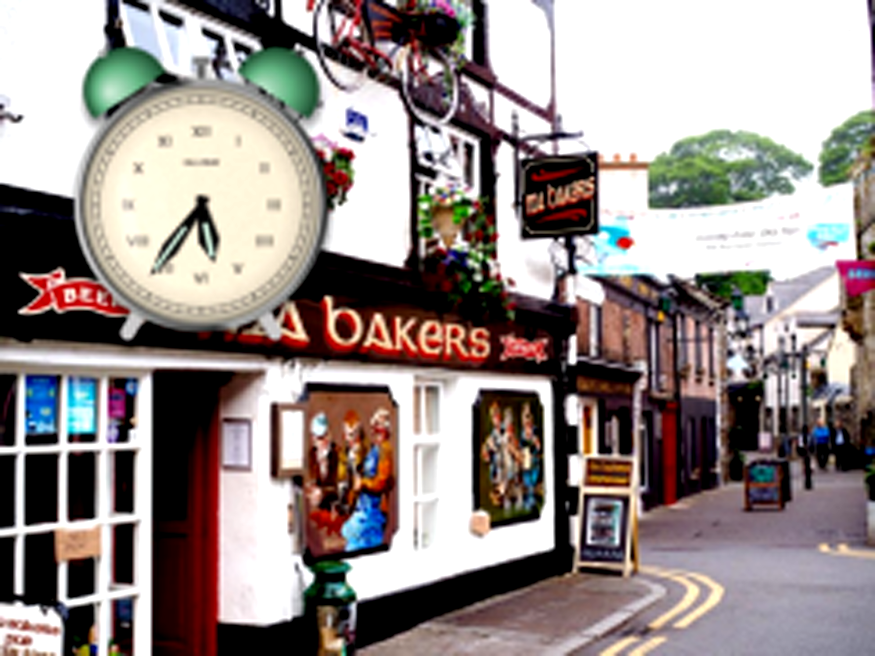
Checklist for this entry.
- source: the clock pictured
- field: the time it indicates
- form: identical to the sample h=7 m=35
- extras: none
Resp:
h=5 m=36
